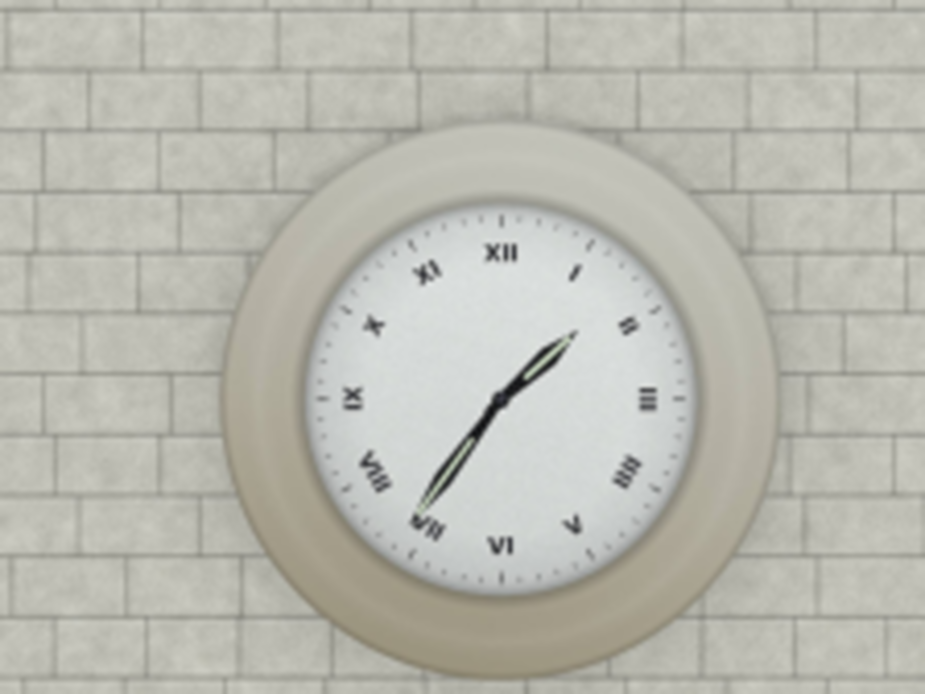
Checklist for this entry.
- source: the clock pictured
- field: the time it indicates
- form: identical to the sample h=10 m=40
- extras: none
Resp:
h=1 m=36
